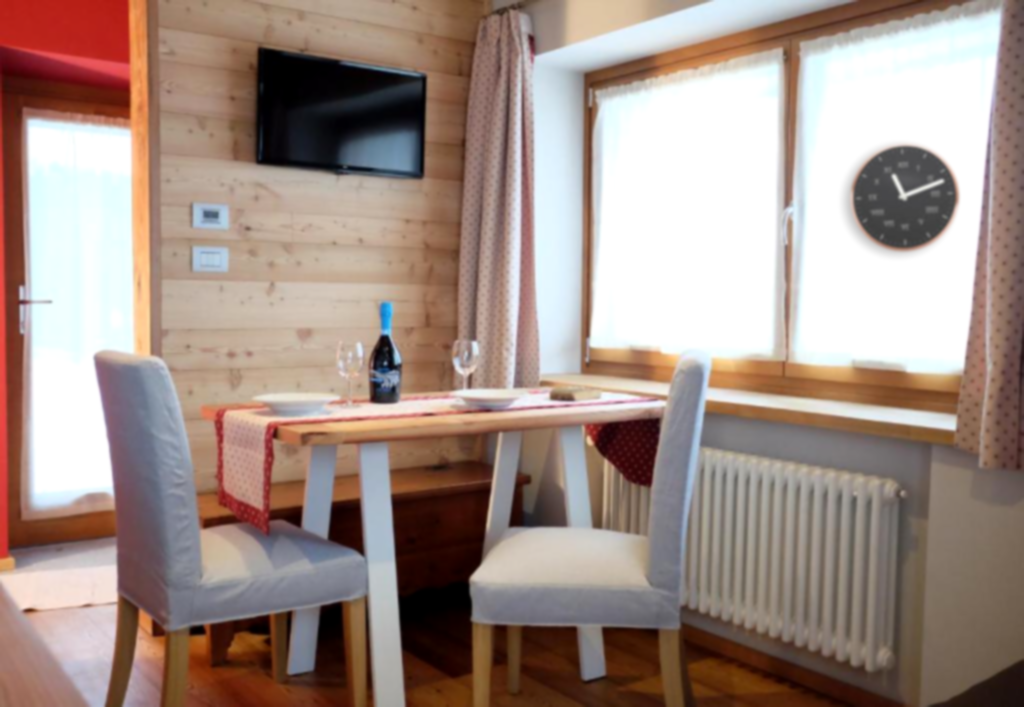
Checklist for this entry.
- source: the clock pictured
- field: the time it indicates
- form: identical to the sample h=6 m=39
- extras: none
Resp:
h=11 m=12
